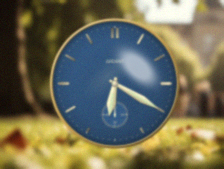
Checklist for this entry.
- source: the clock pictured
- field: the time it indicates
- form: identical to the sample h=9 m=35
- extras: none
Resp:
h=6 m=20
